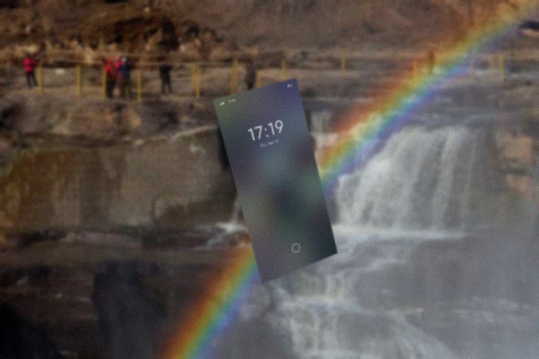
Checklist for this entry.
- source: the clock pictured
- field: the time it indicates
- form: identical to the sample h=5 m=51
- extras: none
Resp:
h=17 m=19
